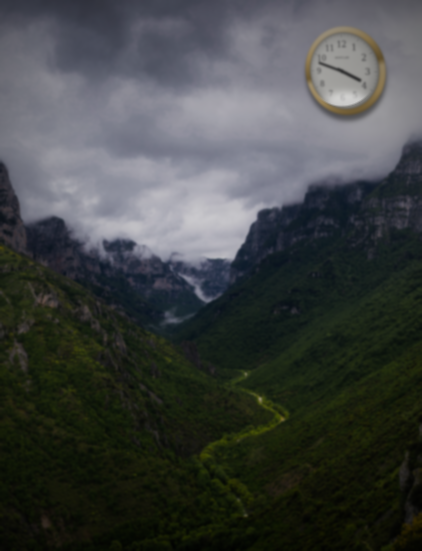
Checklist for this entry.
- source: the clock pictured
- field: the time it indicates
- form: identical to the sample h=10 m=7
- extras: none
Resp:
h=3 m=48
